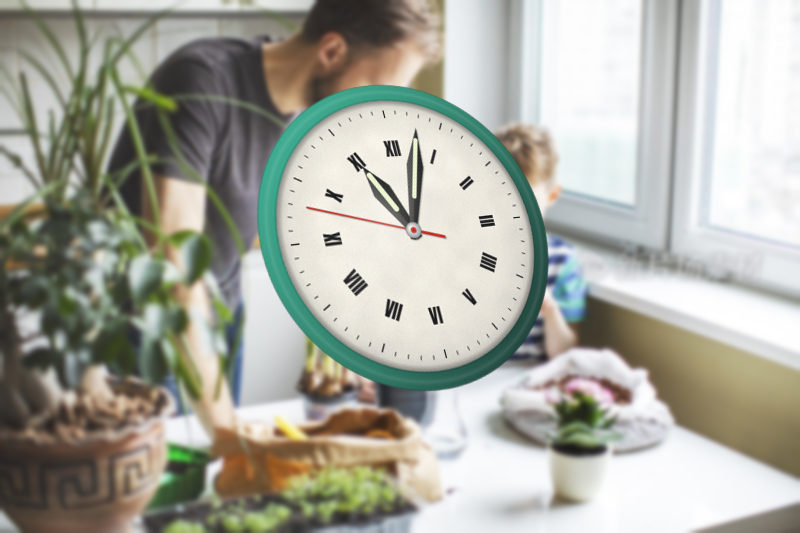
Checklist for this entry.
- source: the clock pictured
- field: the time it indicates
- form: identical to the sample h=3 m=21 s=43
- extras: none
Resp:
h=11 m=2 s=48
